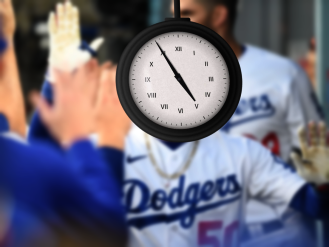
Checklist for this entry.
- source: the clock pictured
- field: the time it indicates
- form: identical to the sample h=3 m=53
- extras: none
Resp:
h=4 m=55
